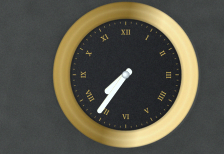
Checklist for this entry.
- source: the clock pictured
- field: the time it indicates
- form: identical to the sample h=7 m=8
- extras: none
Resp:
h=7 m=36
